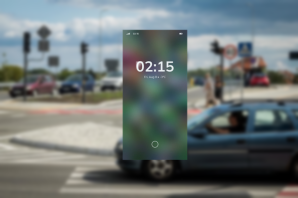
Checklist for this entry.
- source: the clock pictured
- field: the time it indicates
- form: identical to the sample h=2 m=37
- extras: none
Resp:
h=2 m=15
